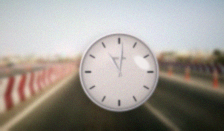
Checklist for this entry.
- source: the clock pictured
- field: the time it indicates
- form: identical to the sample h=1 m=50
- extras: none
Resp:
h=11 m=1
